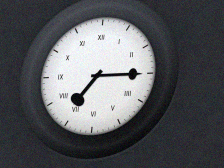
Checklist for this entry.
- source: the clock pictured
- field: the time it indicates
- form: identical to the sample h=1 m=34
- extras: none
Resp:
h=7 m=15
